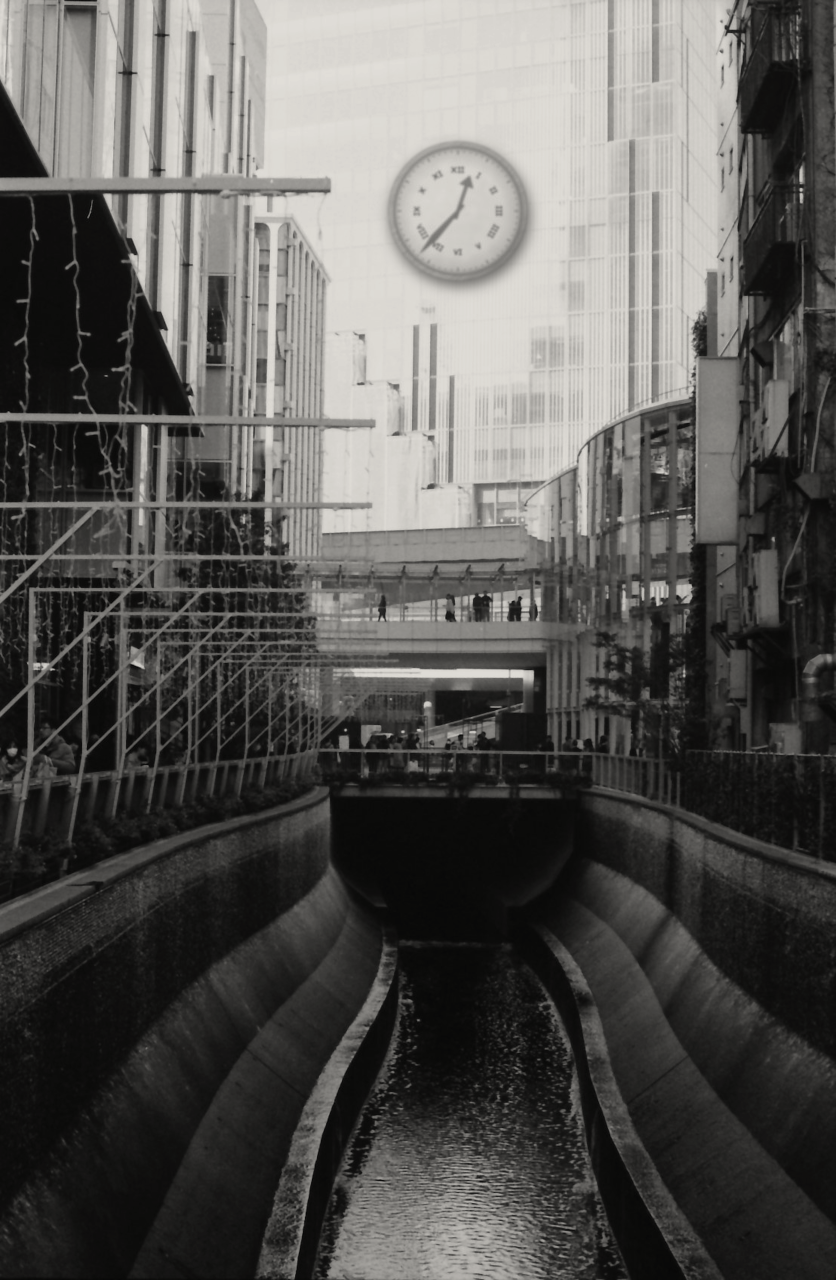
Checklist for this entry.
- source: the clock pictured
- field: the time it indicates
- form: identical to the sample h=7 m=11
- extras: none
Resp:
h=12 m=37
